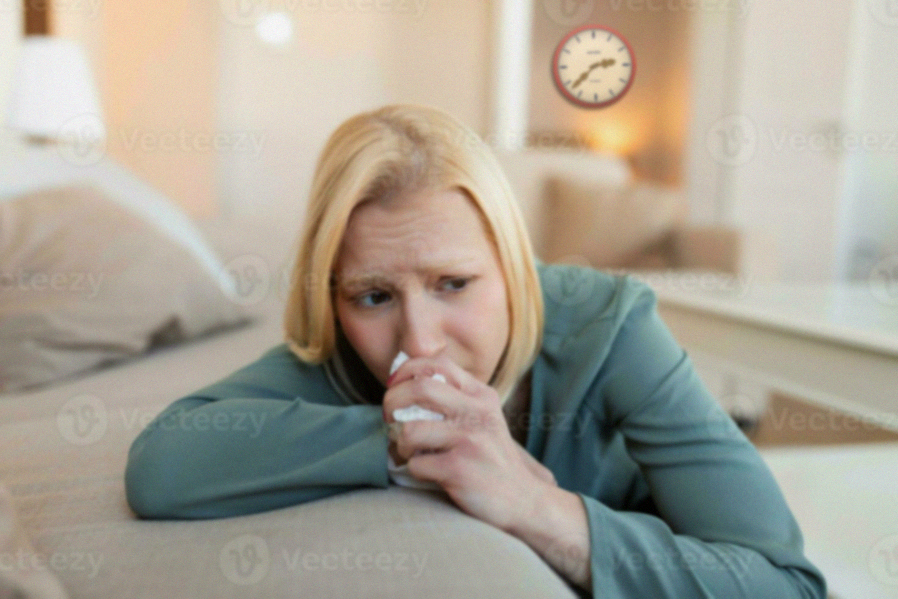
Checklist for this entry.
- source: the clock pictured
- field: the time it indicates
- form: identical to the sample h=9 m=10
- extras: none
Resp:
h=2 m=38
